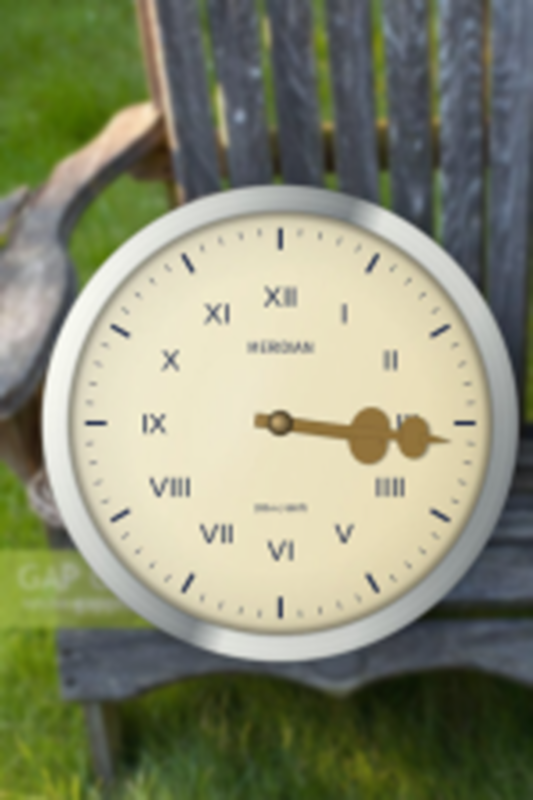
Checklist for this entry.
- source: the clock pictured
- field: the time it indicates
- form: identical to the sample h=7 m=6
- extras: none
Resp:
h=3 m=16
